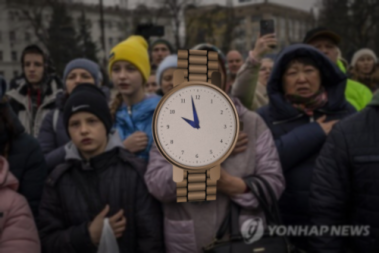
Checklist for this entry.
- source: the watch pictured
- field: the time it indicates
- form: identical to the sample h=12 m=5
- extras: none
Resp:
h=9 m=58
